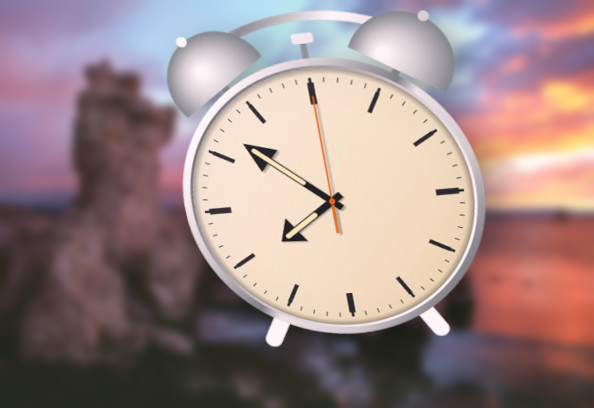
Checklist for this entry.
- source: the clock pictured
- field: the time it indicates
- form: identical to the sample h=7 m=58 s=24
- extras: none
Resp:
h=7 m=52 s=0
